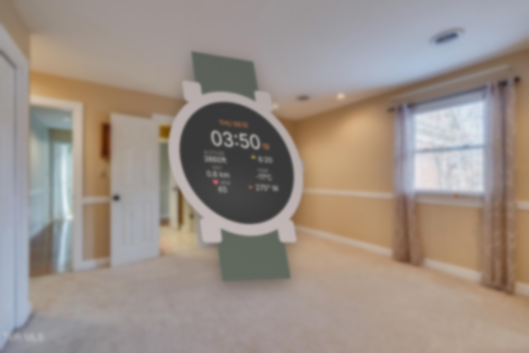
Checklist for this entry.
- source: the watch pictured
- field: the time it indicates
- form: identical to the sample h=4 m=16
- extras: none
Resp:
h=3 m=50
